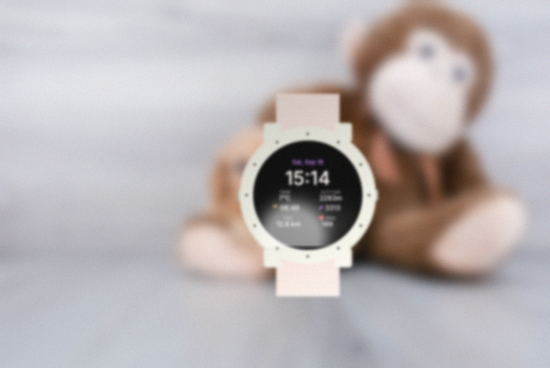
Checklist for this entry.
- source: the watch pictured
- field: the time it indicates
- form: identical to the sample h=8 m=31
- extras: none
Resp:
h=15 m=14
